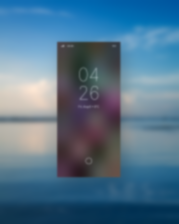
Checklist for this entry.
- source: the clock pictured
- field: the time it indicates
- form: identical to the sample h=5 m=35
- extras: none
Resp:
h=4 m=26
